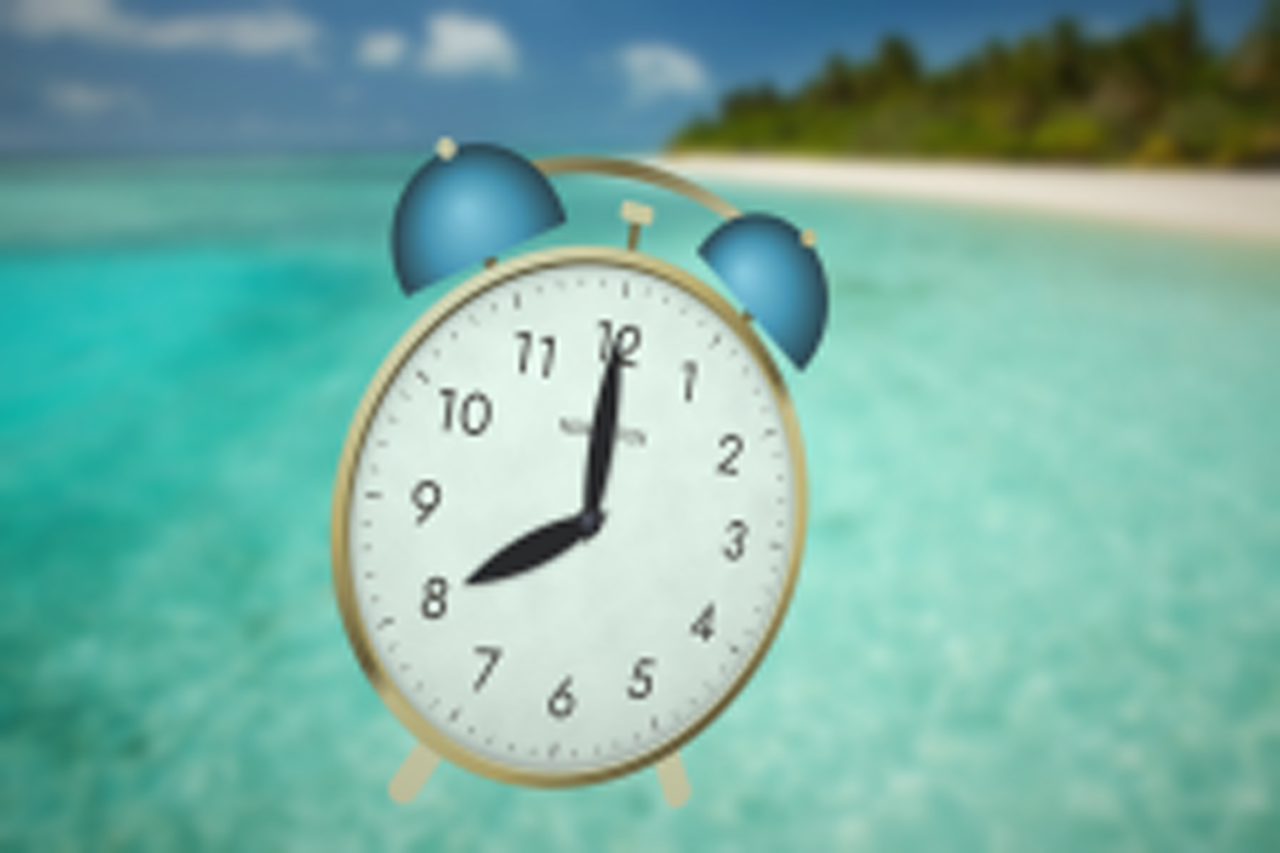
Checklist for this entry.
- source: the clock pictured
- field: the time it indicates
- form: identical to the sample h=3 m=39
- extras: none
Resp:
h=8 m=0
